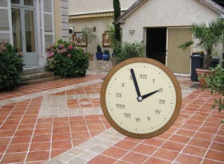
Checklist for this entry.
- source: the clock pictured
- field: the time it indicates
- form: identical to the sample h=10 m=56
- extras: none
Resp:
h=1 m=56
